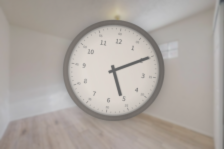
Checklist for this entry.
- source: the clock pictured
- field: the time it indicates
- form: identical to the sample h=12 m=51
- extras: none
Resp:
h=5 m=10
